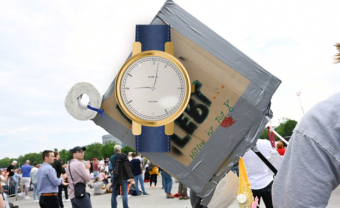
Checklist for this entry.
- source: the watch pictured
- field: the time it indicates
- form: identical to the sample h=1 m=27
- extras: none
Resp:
h=9 m=2
